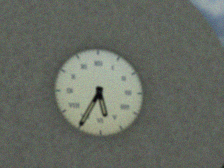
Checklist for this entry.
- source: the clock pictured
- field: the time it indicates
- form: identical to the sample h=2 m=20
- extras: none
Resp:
h=5 m=35
